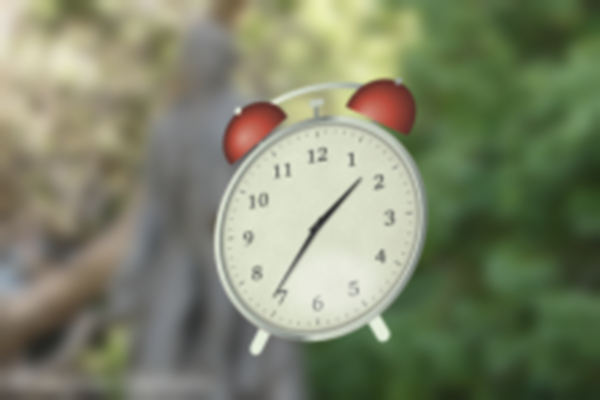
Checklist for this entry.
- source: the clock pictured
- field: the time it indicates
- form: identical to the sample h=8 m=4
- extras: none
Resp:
h=1 m=36
